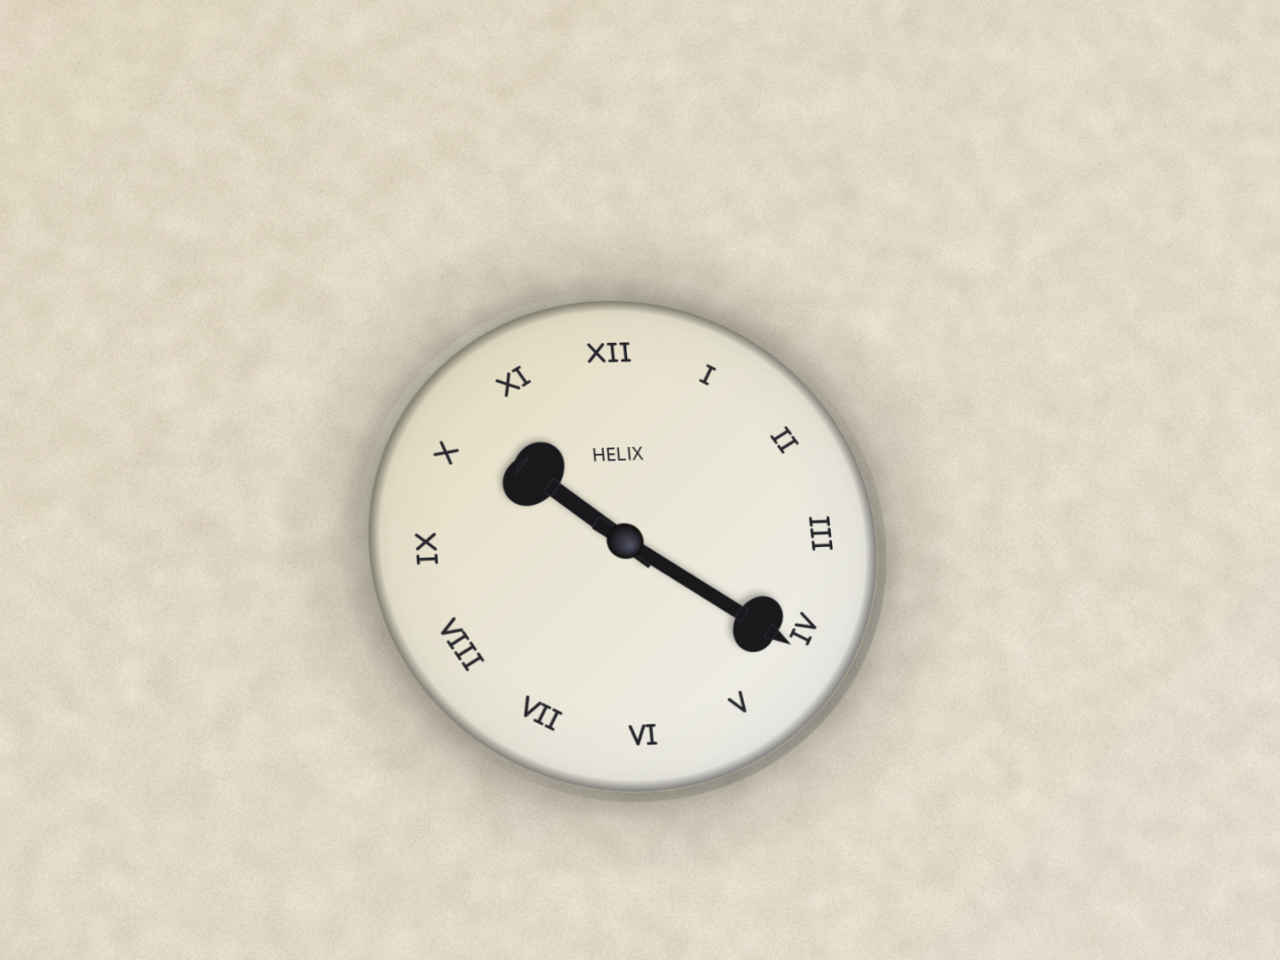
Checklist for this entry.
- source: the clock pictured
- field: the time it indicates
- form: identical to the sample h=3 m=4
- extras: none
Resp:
h=10 m=21
